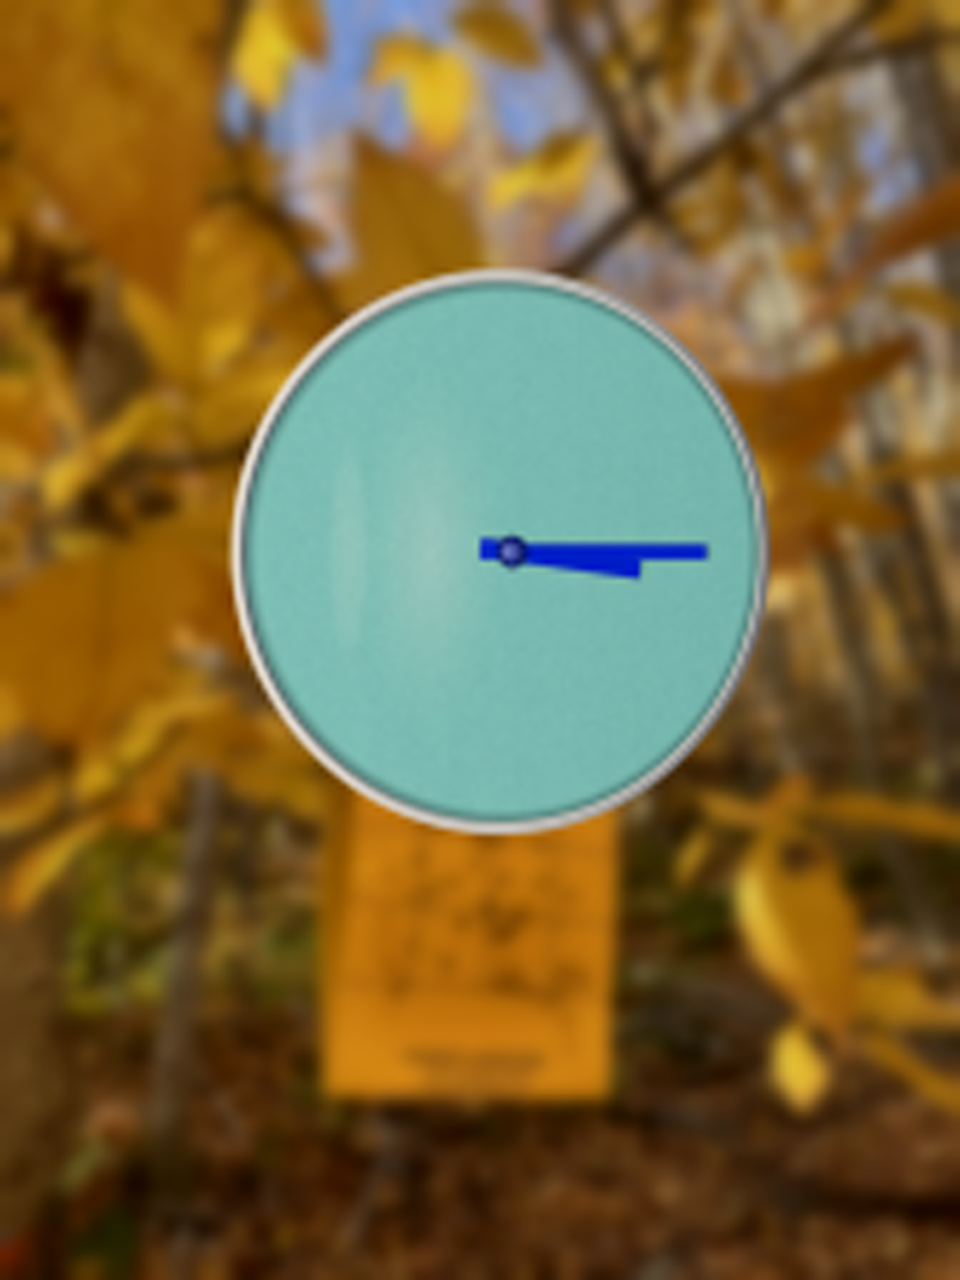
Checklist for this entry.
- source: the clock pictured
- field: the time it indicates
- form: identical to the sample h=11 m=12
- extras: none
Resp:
h=3 m=15
